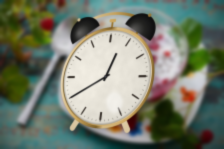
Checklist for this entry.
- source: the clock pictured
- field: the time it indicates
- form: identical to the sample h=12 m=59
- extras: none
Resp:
h=12 m=40
